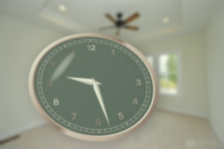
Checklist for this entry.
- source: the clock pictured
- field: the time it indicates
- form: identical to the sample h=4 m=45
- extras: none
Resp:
h=9 m=28
